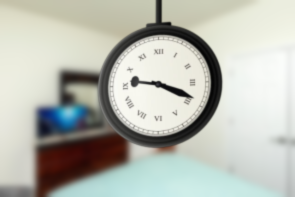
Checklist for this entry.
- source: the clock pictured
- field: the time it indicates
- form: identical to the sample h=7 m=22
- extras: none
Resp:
h=9 m=19
